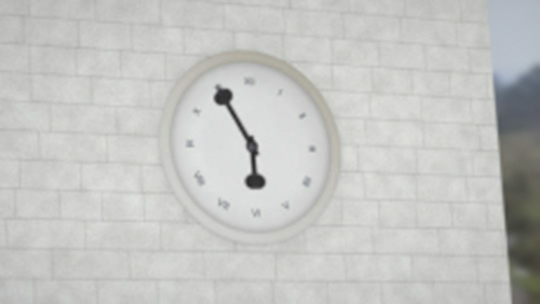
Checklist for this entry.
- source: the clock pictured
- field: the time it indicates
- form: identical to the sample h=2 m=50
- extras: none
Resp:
h=5 m=55
